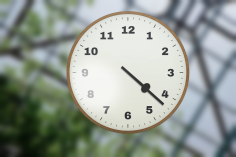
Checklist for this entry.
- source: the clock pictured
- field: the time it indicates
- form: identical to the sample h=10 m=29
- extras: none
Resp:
h=4 m=22
